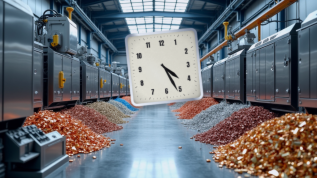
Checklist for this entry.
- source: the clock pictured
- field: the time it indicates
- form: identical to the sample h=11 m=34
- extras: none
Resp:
h=4 m=26
